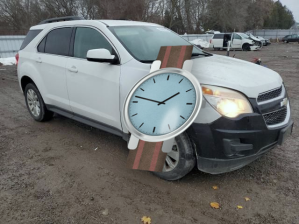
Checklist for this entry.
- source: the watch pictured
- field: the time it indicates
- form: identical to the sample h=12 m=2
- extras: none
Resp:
h=1 m=47
